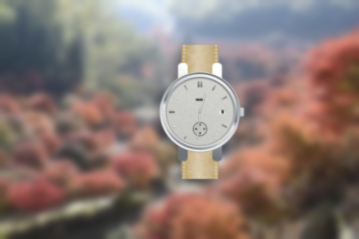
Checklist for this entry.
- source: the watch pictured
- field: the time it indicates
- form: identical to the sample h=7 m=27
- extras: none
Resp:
h=12 m=31
